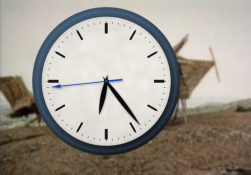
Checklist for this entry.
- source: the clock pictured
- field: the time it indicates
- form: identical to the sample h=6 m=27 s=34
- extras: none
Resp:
h=6 m=23 s=44
